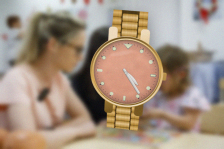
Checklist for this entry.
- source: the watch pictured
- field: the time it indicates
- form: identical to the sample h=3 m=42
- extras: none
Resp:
h=4 m=24
